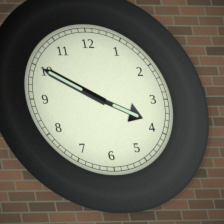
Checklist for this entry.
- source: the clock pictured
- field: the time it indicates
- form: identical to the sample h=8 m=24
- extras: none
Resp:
h=3 m=50
